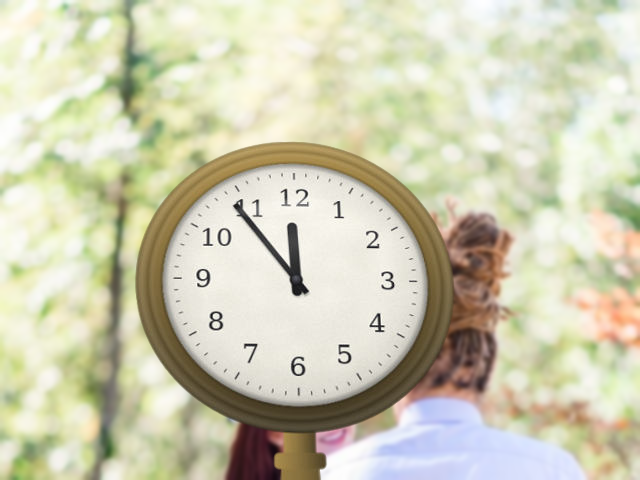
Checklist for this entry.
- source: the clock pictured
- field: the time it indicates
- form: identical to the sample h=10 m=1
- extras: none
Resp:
h=11 m=54
